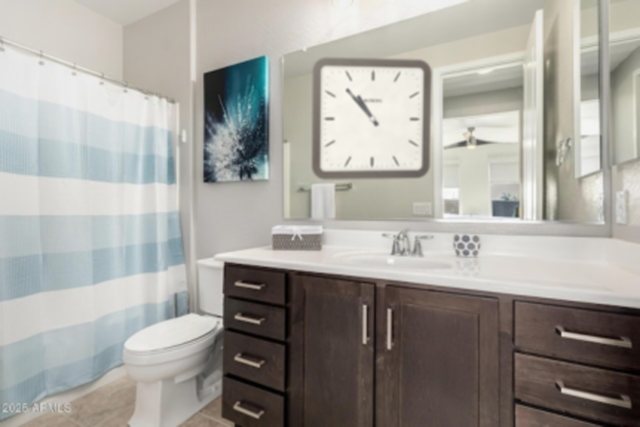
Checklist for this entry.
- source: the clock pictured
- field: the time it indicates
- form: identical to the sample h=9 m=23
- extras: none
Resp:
h=10 m=53
